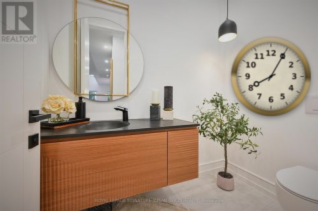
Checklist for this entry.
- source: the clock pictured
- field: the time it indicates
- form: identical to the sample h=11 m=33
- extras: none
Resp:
h=8 m=5
